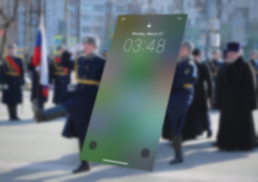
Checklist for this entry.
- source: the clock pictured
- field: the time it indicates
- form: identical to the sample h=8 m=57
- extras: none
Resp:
h=3 m=48
